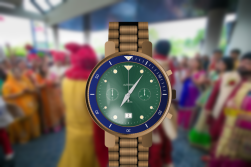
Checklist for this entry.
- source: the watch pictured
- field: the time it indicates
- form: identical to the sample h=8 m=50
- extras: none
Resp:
h=7 m=6
